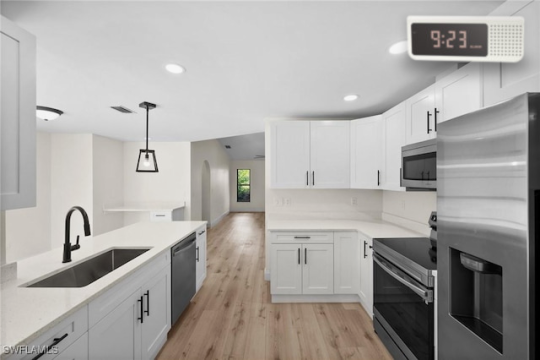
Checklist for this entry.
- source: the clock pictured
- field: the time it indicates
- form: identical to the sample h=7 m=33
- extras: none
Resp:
h=9 m=23
